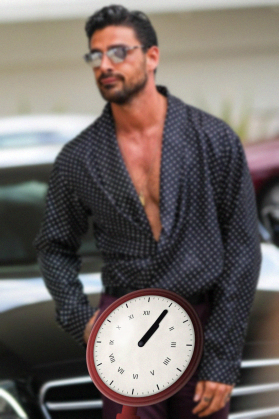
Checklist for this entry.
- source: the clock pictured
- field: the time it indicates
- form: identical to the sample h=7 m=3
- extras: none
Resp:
h=1 m=5
